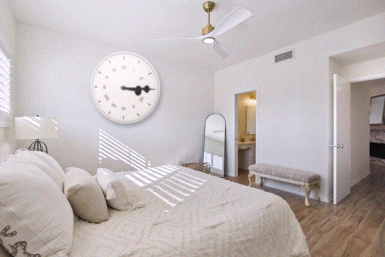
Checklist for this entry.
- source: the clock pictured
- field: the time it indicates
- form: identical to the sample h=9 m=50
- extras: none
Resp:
h=3 m=15
